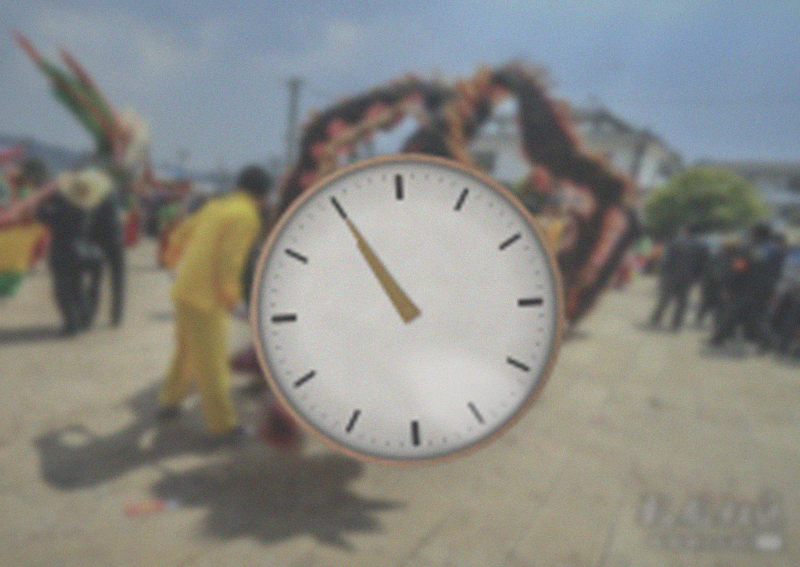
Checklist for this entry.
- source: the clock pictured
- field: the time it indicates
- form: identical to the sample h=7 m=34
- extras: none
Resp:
h=10 m=55
